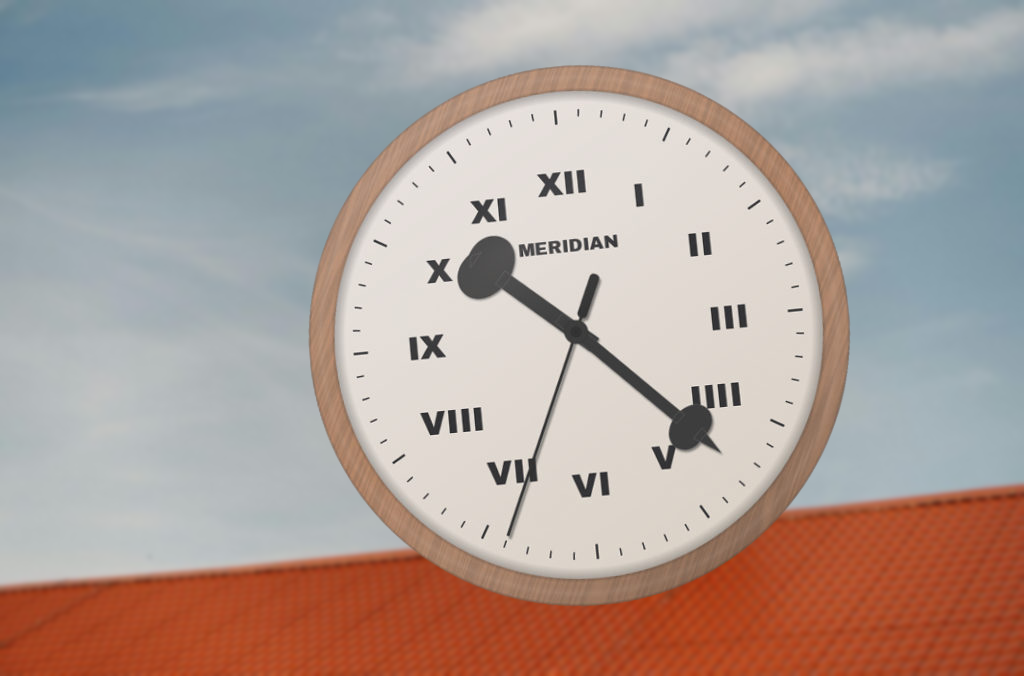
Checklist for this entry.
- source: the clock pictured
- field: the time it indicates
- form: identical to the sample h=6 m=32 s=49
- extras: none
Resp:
h=10 m=22 s=34
